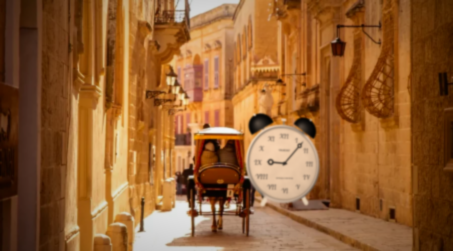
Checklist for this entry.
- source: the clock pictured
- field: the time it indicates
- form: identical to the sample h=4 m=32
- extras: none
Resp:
h=9 m=7
